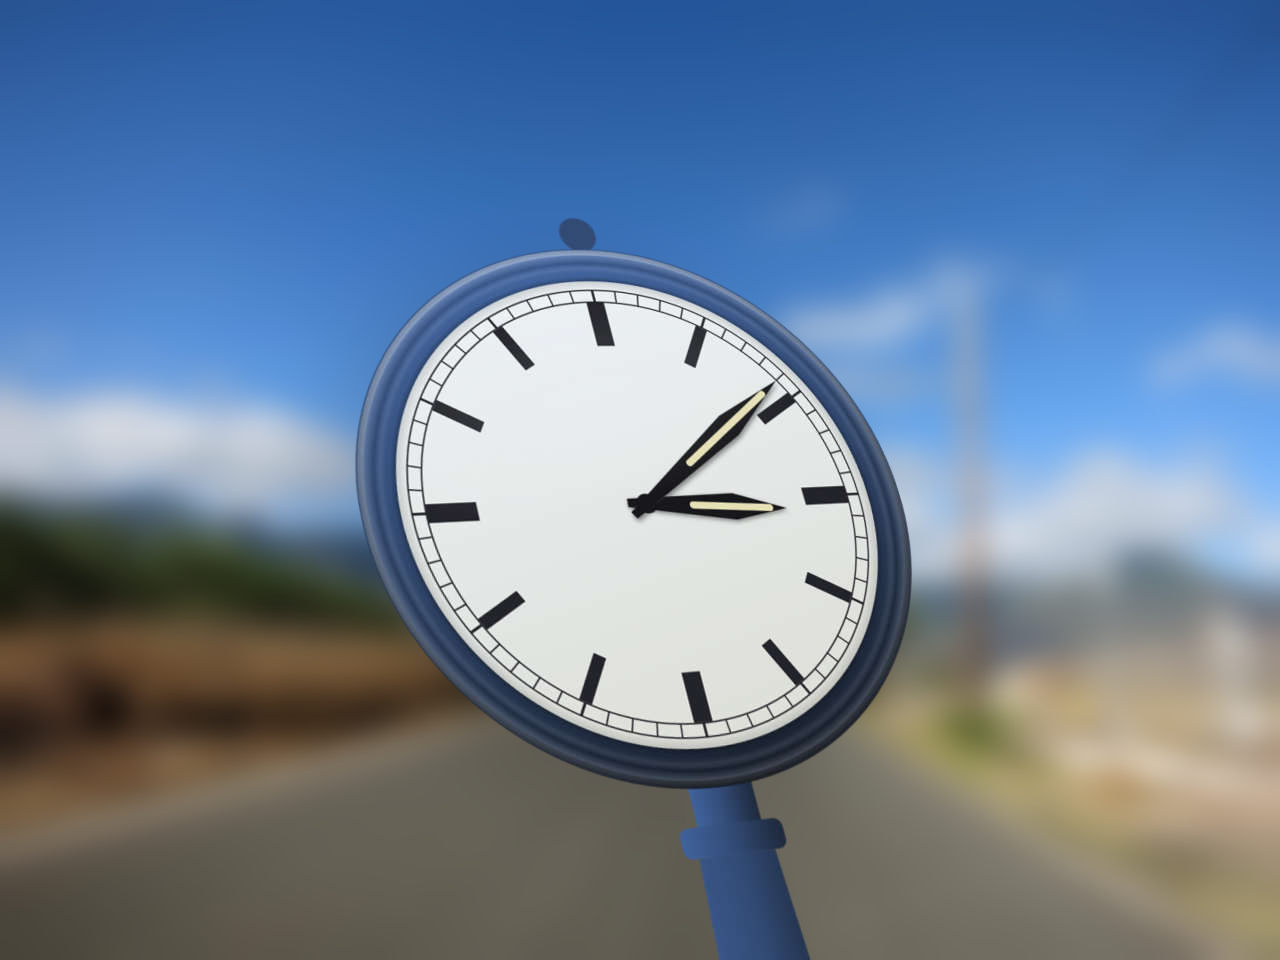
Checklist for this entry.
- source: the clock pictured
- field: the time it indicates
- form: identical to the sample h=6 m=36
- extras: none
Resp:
h=3 m=9
